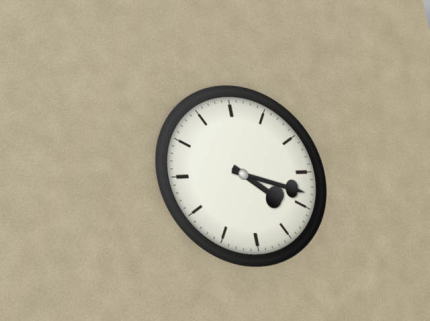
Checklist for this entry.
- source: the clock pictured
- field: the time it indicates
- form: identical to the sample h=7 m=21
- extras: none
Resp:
h=4 m=18
